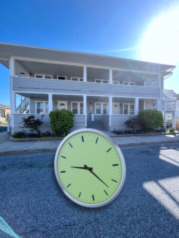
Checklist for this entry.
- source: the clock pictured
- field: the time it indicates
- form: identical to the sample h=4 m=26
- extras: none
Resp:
h=9 m=23
